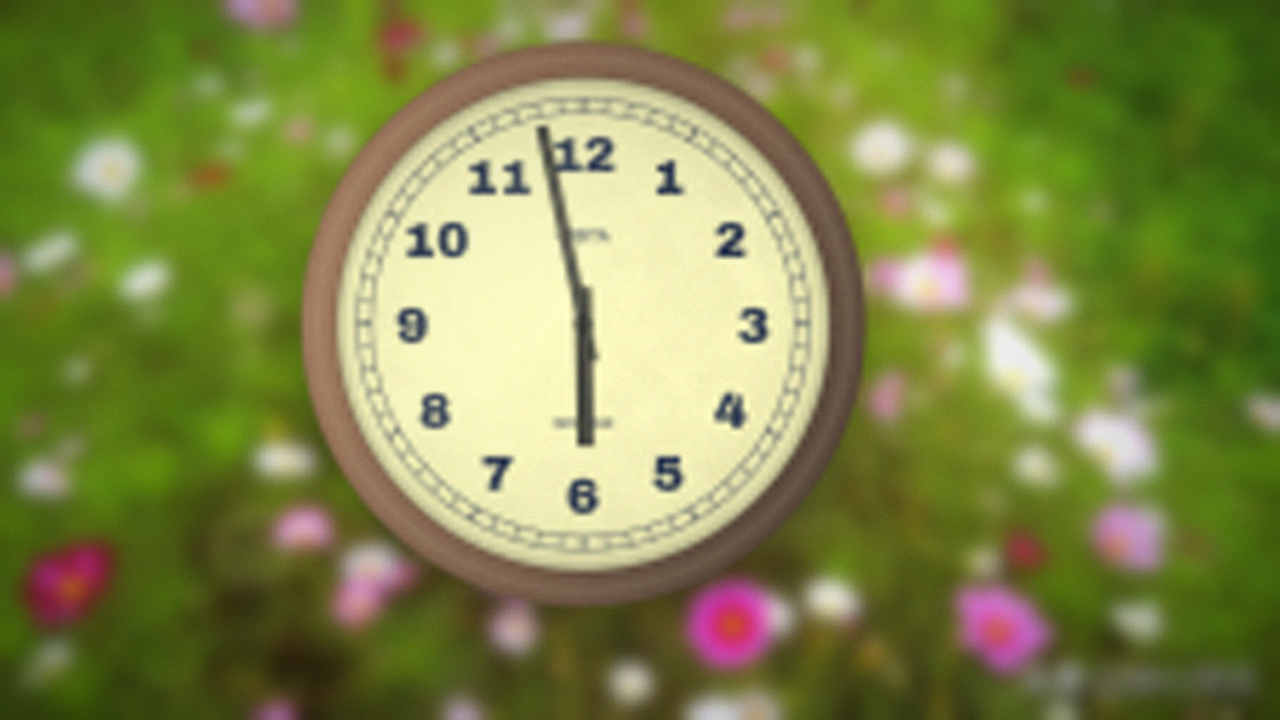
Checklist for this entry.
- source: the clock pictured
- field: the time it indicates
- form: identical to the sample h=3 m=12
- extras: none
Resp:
h=5 m=58
